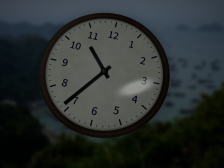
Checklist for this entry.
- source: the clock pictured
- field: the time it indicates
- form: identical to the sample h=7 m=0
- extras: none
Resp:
h=10 m=36
